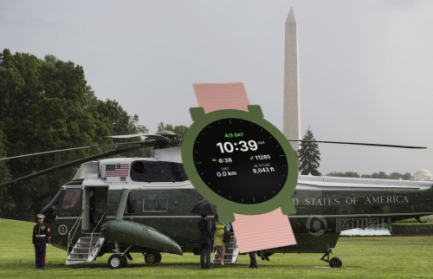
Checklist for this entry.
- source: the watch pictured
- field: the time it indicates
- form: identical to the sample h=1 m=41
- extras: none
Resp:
h=10 m=39
